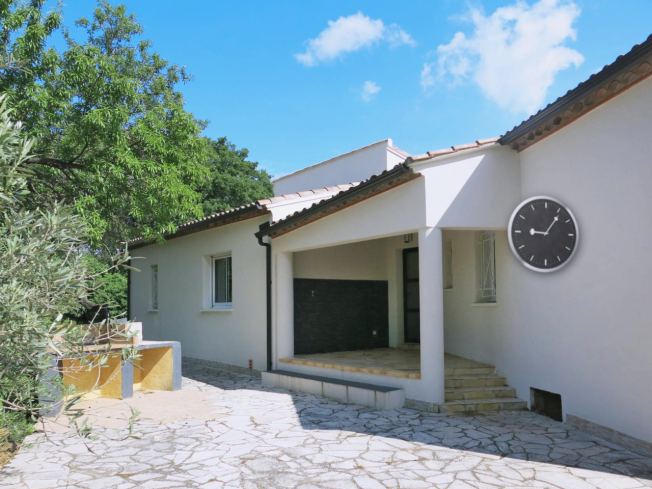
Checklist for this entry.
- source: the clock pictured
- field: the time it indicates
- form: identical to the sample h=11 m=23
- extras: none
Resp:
h=9 m=6
